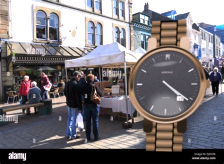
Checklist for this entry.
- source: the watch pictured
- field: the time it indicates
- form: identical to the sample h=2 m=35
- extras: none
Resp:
h=4 m=21
